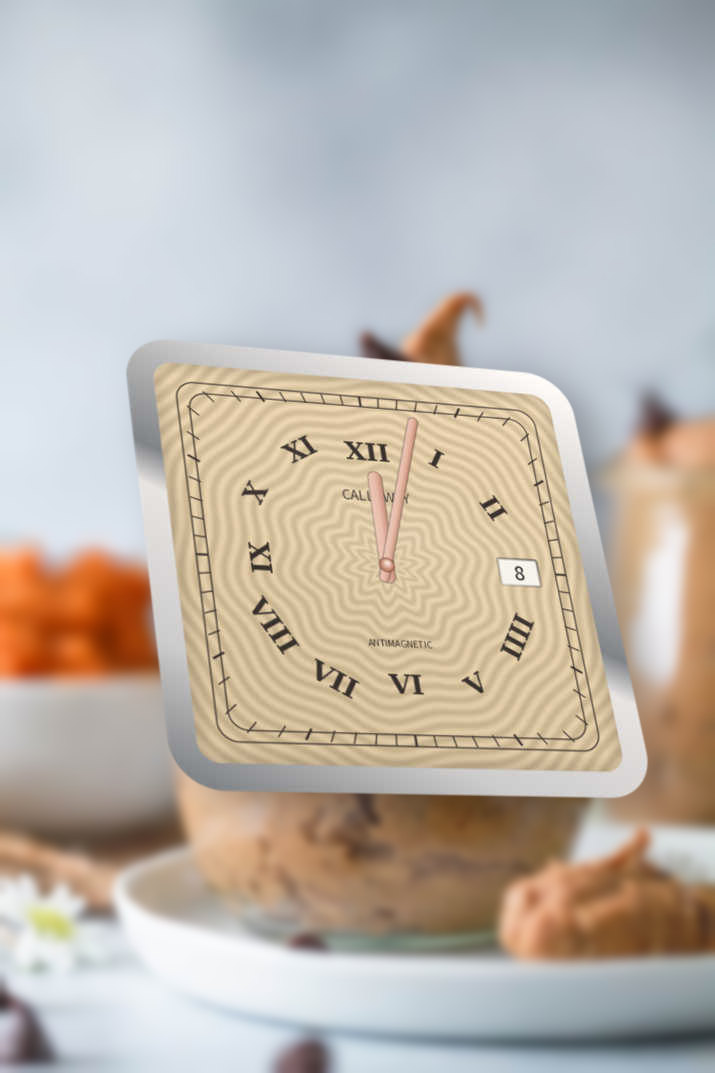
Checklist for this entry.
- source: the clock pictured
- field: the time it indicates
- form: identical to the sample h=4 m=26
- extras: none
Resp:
h=12 m=3
